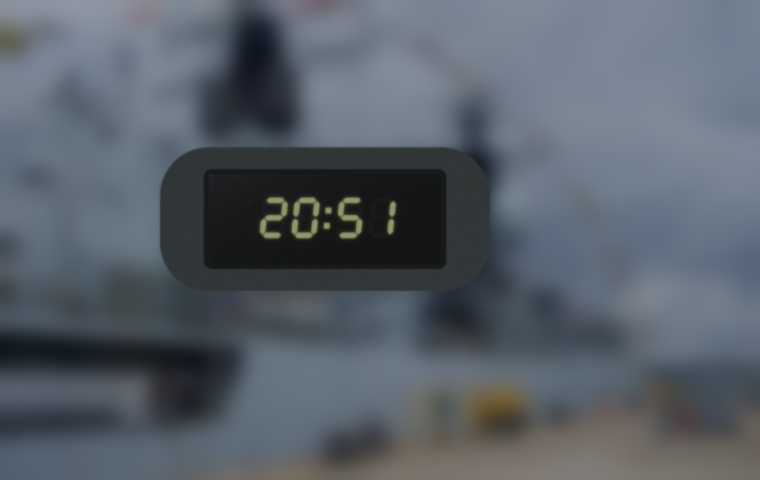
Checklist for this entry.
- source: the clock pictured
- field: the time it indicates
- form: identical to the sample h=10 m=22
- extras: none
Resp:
h=20 m=51
